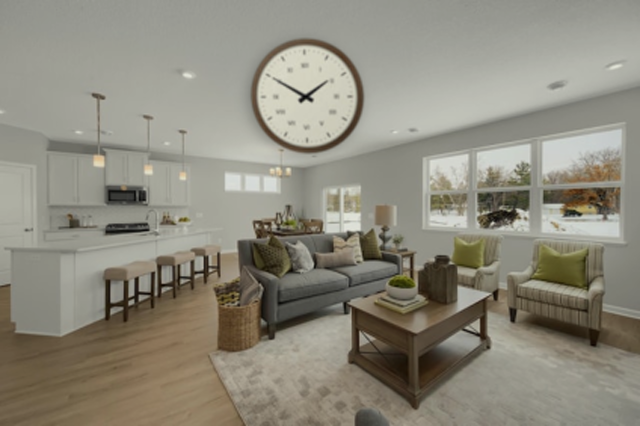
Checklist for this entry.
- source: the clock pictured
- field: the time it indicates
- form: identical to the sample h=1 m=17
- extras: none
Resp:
h=1 m=50
